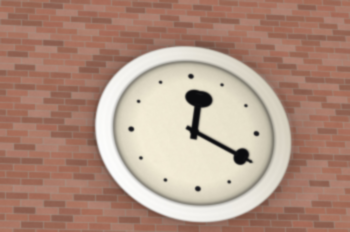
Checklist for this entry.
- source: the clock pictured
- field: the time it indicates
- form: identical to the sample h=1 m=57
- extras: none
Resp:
h=12 m=20
